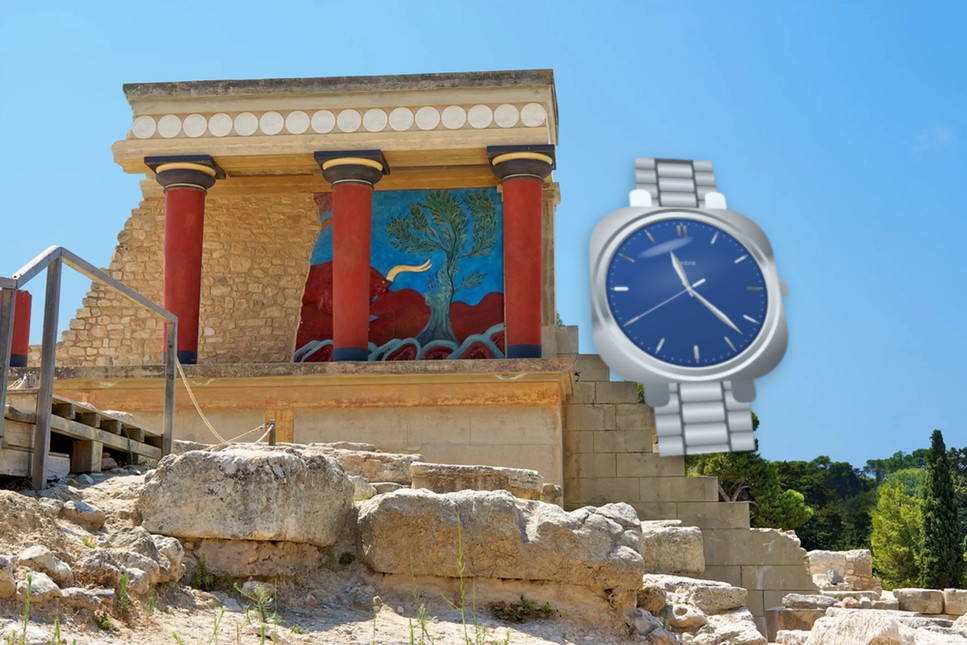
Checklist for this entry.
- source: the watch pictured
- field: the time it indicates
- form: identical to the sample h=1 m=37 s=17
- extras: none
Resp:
h=11 m=22 s=40
